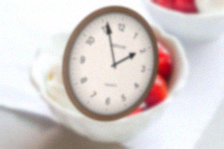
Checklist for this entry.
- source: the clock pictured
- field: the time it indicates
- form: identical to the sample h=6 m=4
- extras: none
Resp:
h=1 m=56
